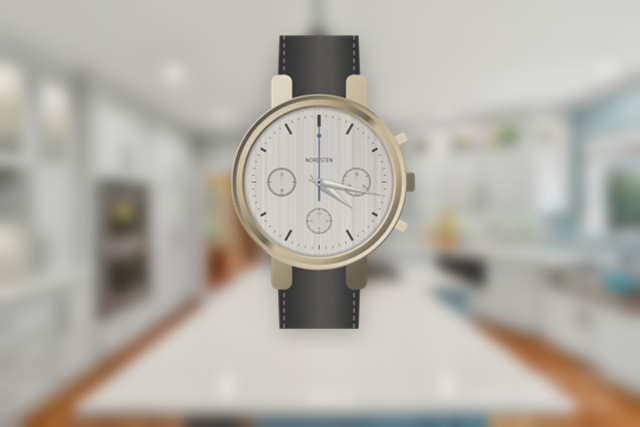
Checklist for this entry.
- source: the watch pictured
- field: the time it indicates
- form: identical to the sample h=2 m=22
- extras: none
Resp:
h=4 m=17
